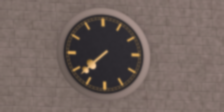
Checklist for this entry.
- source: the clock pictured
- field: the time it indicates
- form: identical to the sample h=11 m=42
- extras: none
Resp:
h=7 m=38
